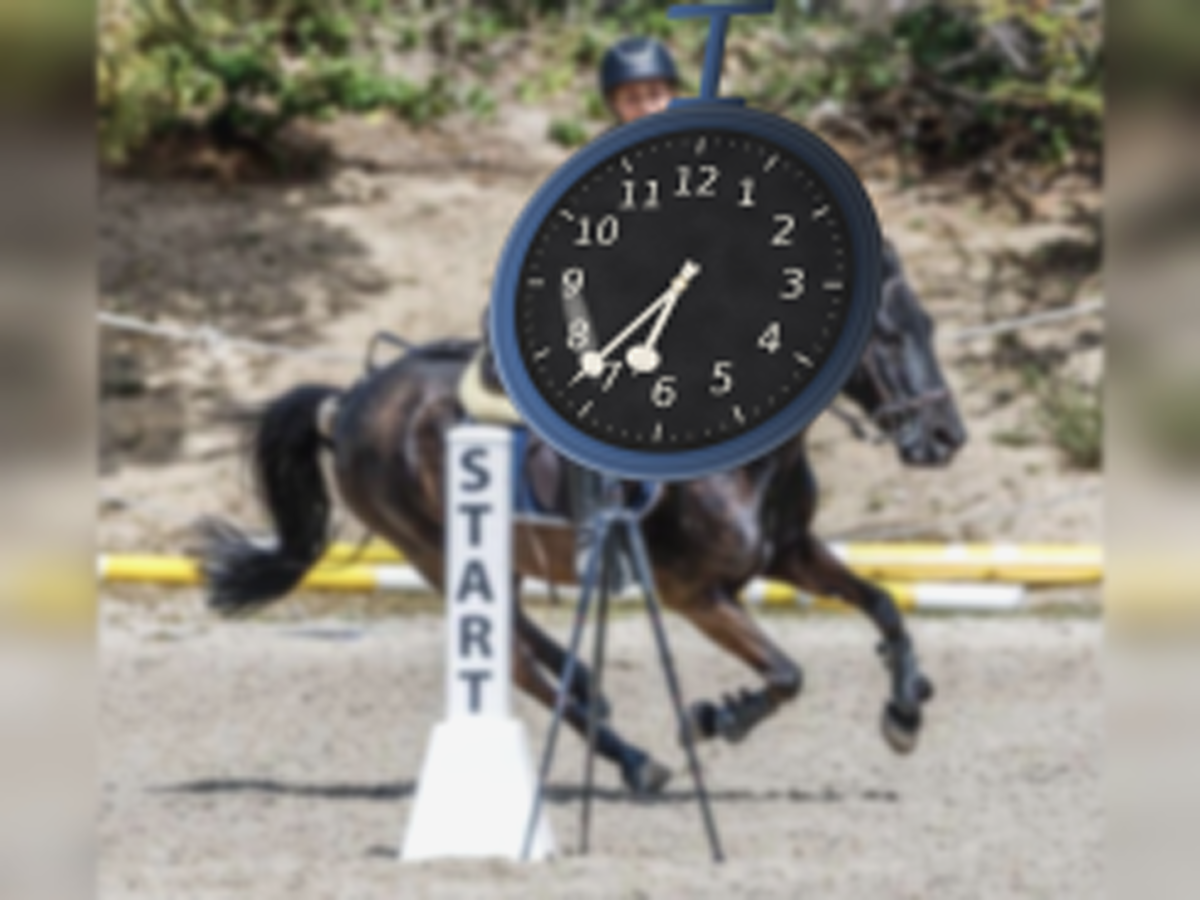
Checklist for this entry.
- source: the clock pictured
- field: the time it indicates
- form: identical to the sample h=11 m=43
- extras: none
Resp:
h=6 m=37
